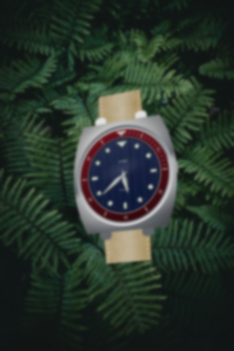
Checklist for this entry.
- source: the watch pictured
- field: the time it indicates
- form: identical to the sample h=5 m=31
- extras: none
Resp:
h=5 m=39
